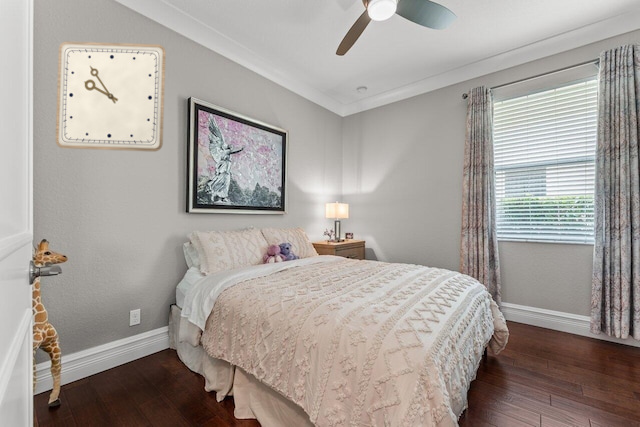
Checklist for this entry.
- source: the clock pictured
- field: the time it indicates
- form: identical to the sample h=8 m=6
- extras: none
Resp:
h=9 m=54
